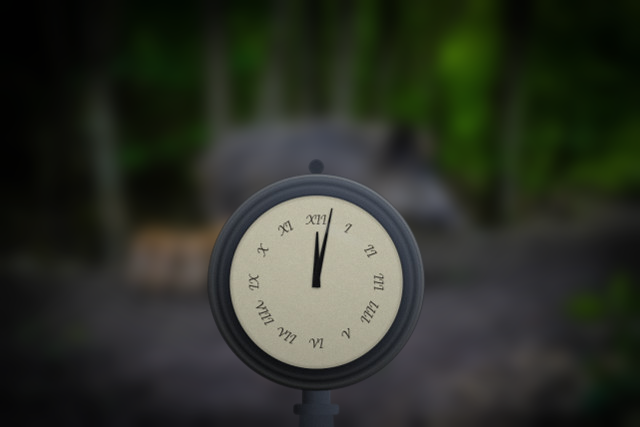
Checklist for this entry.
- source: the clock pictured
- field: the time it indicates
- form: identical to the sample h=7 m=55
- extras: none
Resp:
h=12 m=2
